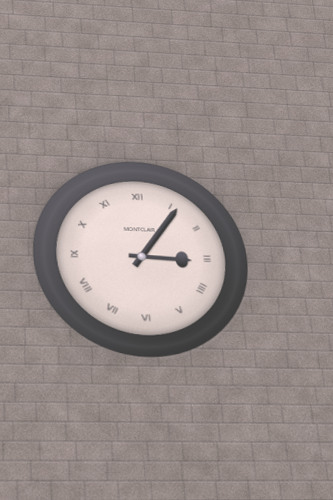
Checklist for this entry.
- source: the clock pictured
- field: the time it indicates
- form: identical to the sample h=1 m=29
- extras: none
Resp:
h=3 m=6
